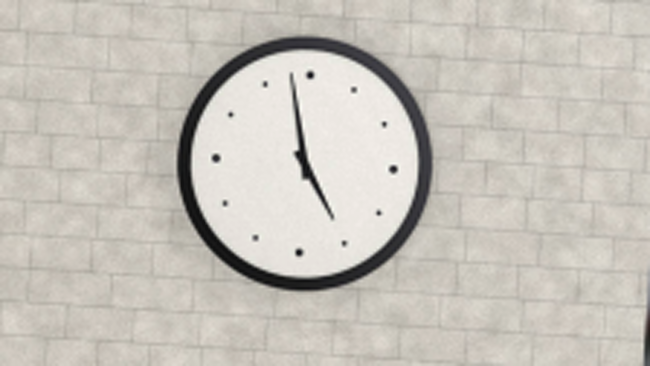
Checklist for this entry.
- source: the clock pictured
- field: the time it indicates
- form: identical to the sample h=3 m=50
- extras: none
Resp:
h=4 m=58
